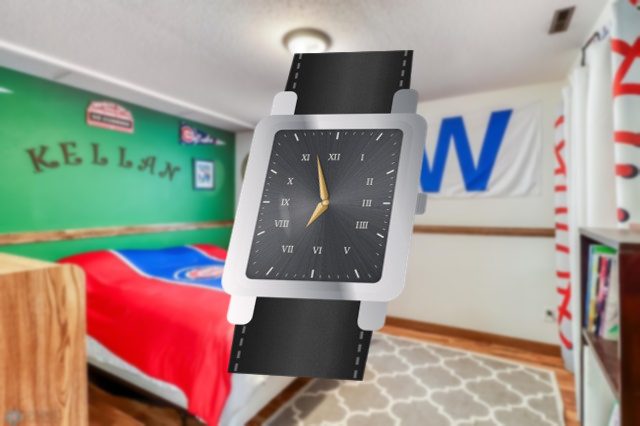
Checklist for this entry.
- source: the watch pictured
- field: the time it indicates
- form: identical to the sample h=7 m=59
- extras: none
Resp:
h=6 m=57
